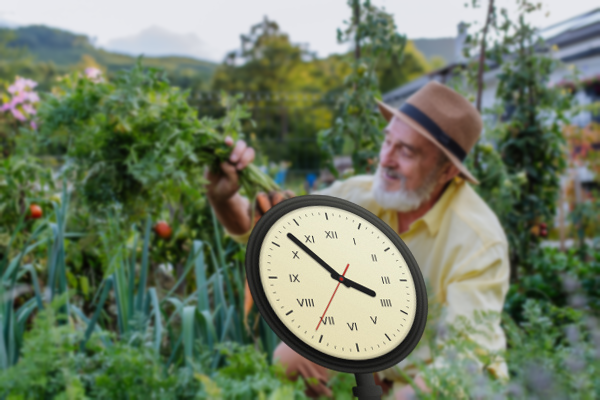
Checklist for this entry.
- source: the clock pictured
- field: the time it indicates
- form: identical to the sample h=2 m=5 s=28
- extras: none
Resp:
h=3 m=52 s=36
